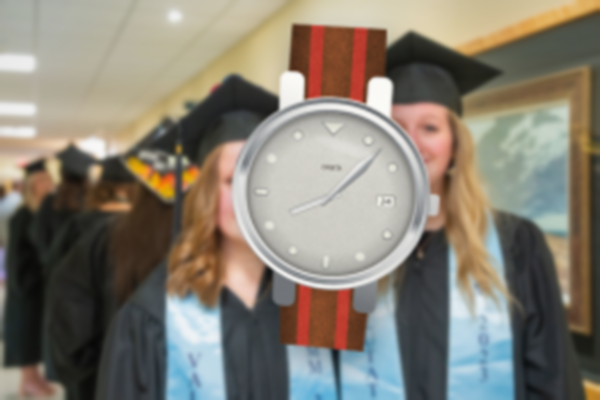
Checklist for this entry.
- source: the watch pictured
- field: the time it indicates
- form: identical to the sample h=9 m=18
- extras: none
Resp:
h=8 m=7
